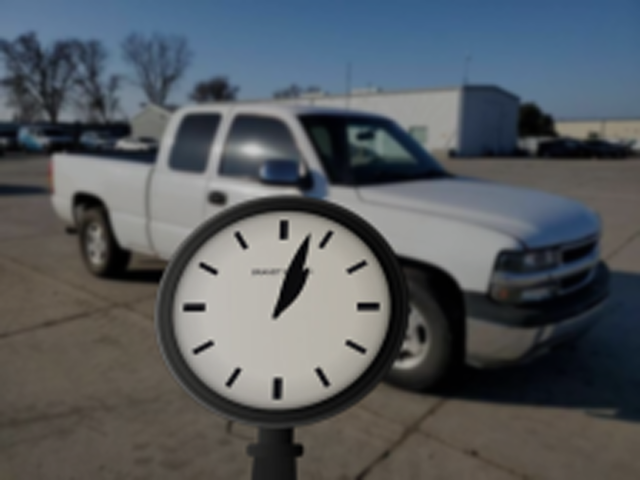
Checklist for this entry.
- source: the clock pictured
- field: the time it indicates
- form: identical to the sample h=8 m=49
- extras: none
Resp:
h=1 m=3
